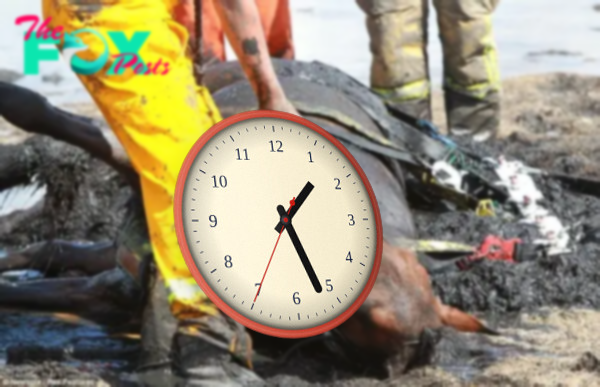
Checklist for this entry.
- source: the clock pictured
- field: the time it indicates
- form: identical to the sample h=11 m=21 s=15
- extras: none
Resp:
h=1 m=26 s=35
